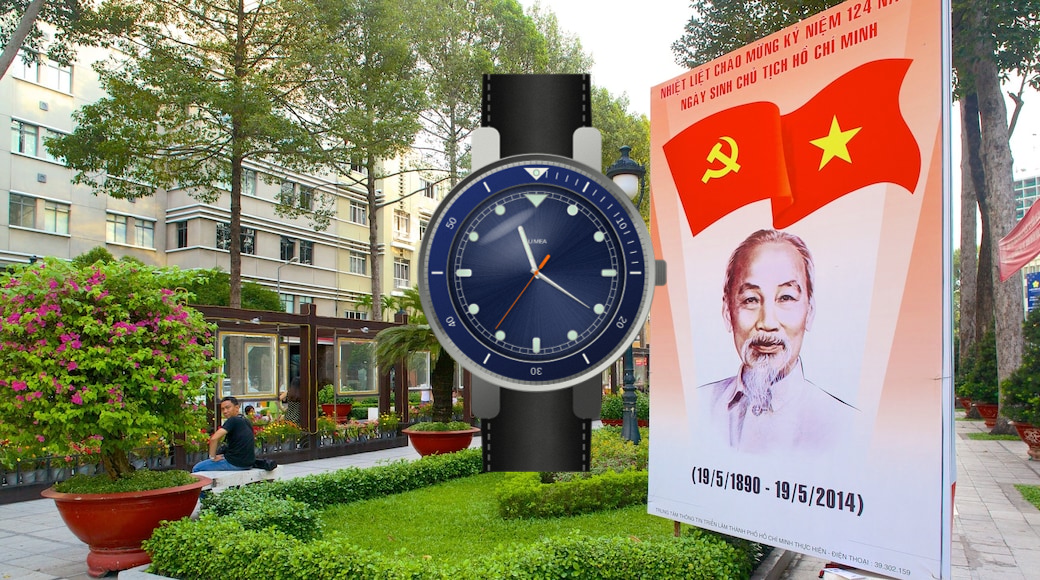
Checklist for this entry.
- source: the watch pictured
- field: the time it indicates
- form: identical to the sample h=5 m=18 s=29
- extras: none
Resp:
h=11 m=20 s=36
